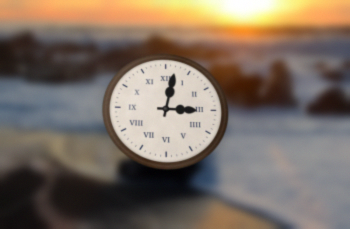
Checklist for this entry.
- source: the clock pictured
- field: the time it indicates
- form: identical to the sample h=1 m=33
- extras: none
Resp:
h=3 m=2
